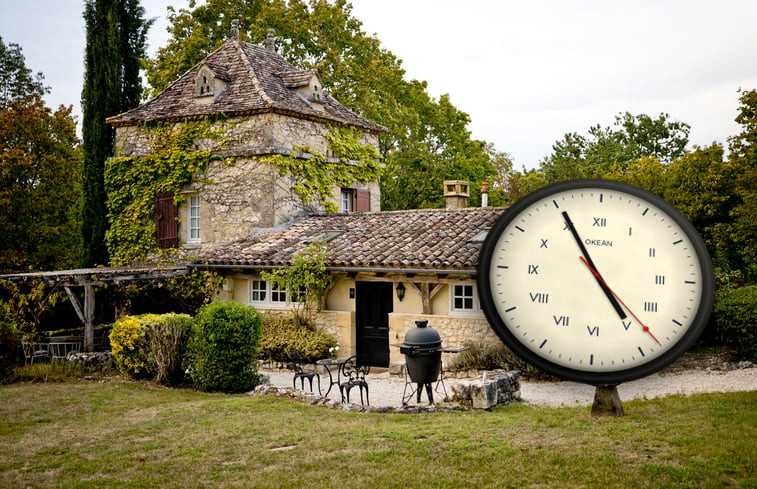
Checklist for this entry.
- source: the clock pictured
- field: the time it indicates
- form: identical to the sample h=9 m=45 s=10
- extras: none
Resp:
h=4 m=55 s=23
